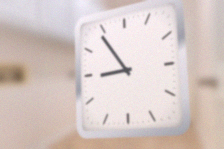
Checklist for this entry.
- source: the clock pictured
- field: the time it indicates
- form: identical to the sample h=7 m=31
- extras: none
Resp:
h=8 m=54
